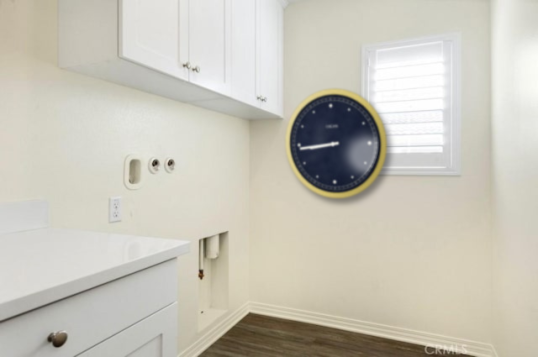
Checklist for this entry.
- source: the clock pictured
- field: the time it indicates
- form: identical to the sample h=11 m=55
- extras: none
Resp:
h=8 m=44
